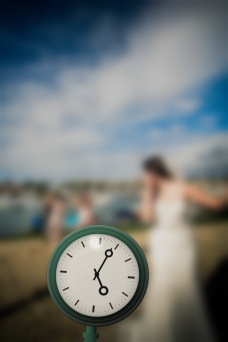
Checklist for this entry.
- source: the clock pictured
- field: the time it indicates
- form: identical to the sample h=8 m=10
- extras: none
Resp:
h=5 m=4
